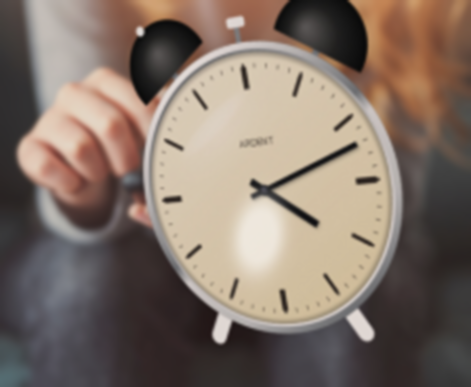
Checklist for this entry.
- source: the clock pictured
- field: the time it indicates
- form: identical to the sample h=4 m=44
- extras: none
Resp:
h=4 m=12
